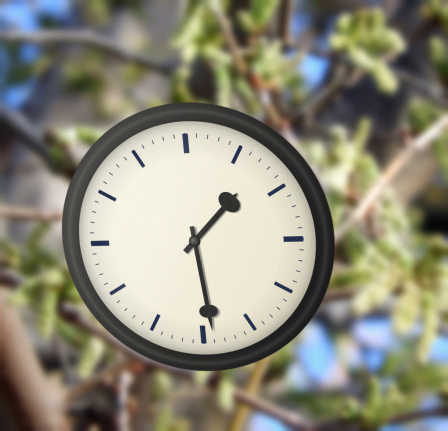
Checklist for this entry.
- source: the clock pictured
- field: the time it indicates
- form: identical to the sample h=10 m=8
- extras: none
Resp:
h=1 m=29
